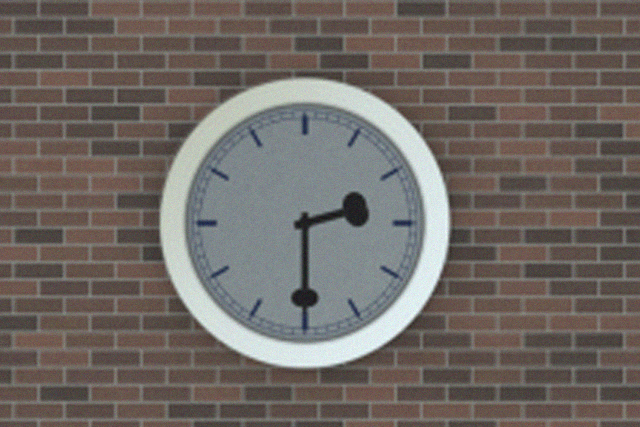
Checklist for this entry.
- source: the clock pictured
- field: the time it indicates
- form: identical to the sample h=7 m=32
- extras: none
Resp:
h=2 m=30
